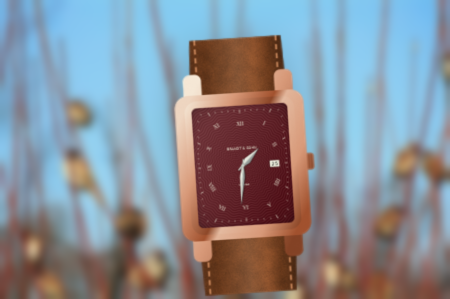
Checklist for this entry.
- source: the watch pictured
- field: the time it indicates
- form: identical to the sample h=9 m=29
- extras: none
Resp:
h=1 m=31
